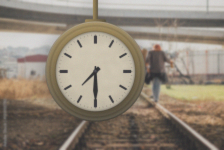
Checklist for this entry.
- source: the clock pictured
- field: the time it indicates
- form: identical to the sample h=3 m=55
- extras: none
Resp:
h=7 m=30
